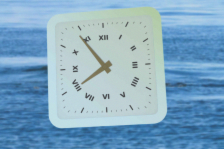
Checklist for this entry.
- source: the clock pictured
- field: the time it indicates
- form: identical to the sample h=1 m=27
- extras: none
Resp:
h=7 m=54
